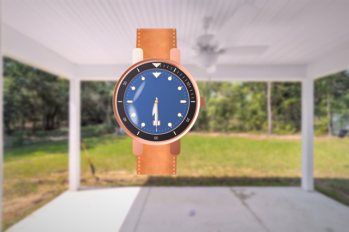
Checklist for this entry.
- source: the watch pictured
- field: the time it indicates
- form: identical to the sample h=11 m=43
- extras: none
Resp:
h=6 m=30
